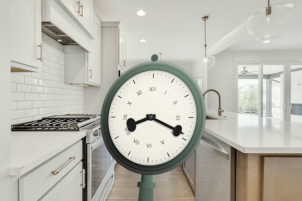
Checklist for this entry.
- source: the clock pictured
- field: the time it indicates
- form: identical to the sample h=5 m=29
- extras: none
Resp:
h=8 m=19
